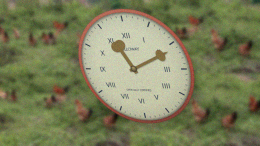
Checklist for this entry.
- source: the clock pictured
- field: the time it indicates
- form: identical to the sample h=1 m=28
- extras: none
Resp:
h=11 m=11
